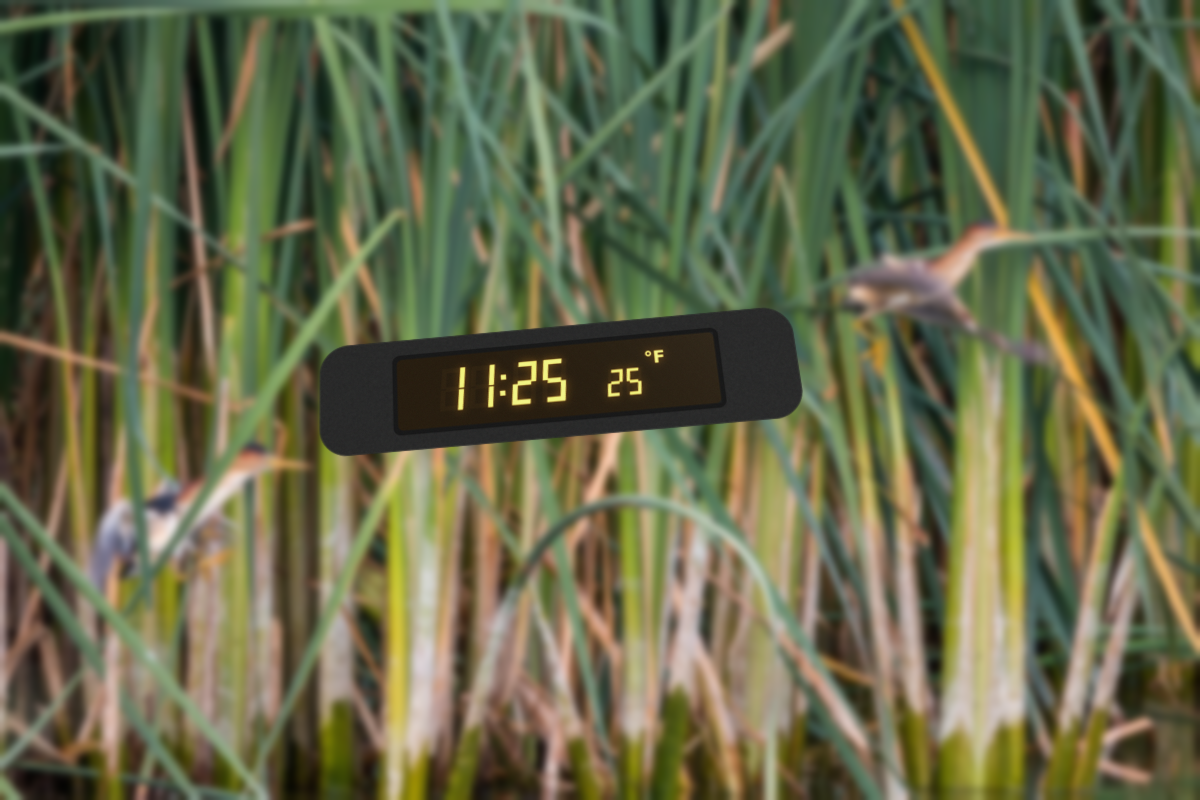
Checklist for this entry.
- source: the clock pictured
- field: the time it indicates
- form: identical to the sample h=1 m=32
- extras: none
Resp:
h=11 m=25
